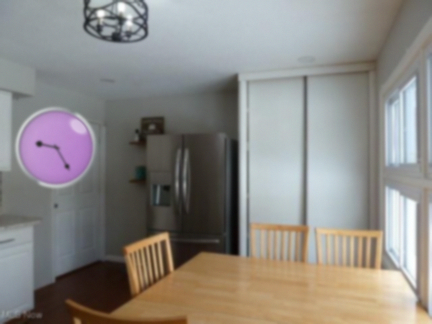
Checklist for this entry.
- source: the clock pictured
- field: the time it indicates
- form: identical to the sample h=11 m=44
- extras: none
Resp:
h=9 m=25
